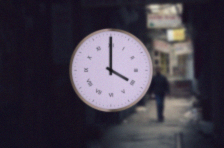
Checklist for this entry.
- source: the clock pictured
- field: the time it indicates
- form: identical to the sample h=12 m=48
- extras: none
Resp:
h=4 m=0
